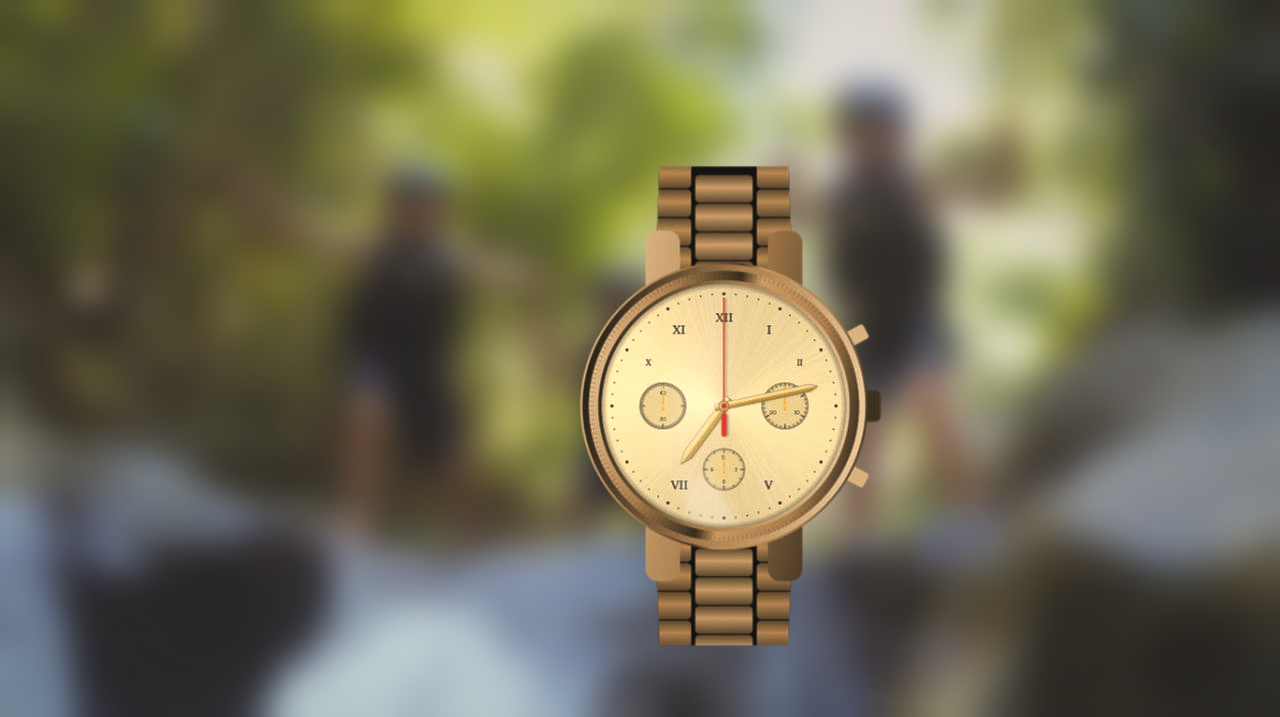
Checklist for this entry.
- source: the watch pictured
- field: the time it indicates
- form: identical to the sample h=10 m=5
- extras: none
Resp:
h=7 m=13
